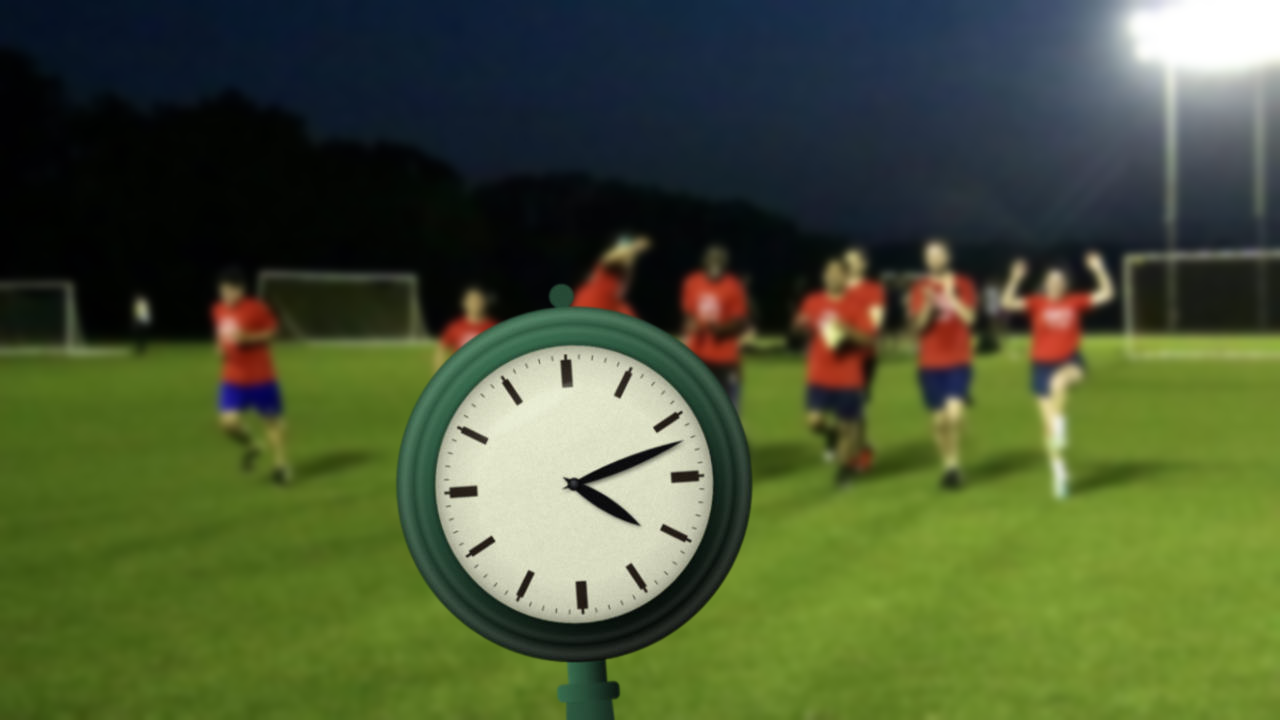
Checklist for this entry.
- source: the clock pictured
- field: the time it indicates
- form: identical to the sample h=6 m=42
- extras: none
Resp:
h=4 m=12
